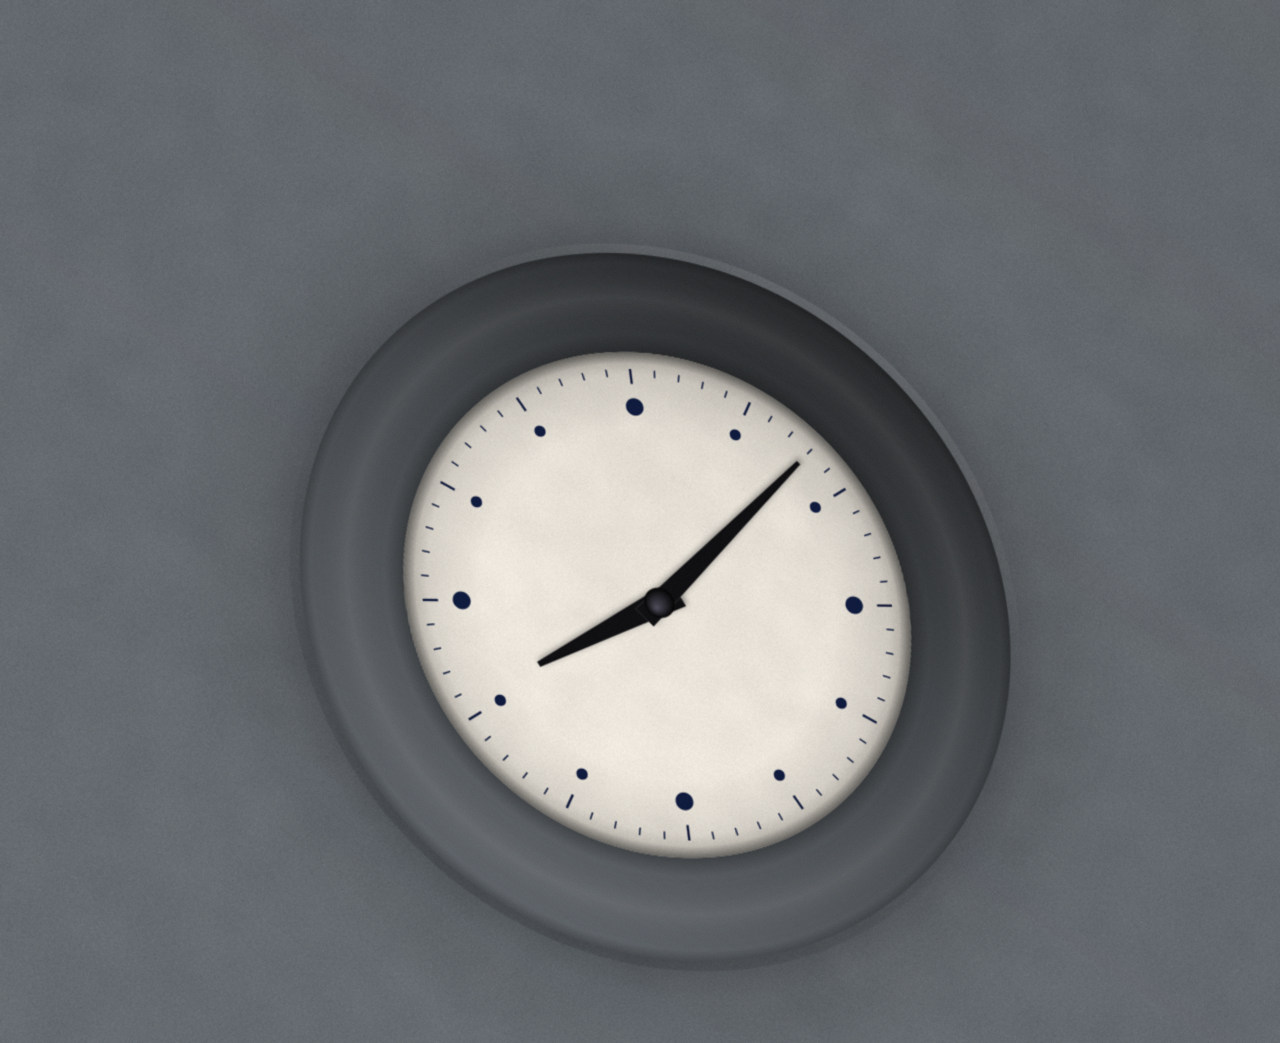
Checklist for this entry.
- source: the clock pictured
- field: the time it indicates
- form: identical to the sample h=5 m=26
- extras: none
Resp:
h=8 m=8
